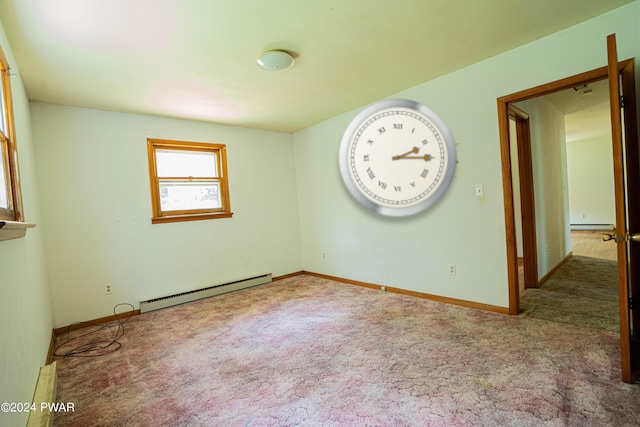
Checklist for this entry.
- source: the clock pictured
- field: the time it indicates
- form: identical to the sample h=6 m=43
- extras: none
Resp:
h=2 m=15
